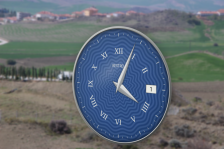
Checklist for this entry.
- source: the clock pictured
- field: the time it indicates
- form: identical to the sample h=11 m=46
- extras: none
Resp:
h=4 m=4
